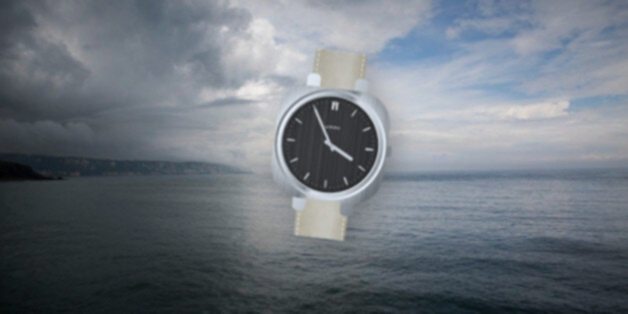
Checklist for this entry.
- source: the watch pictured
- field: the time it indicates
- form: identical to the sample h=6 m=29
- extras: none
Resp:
h=3 m=55
